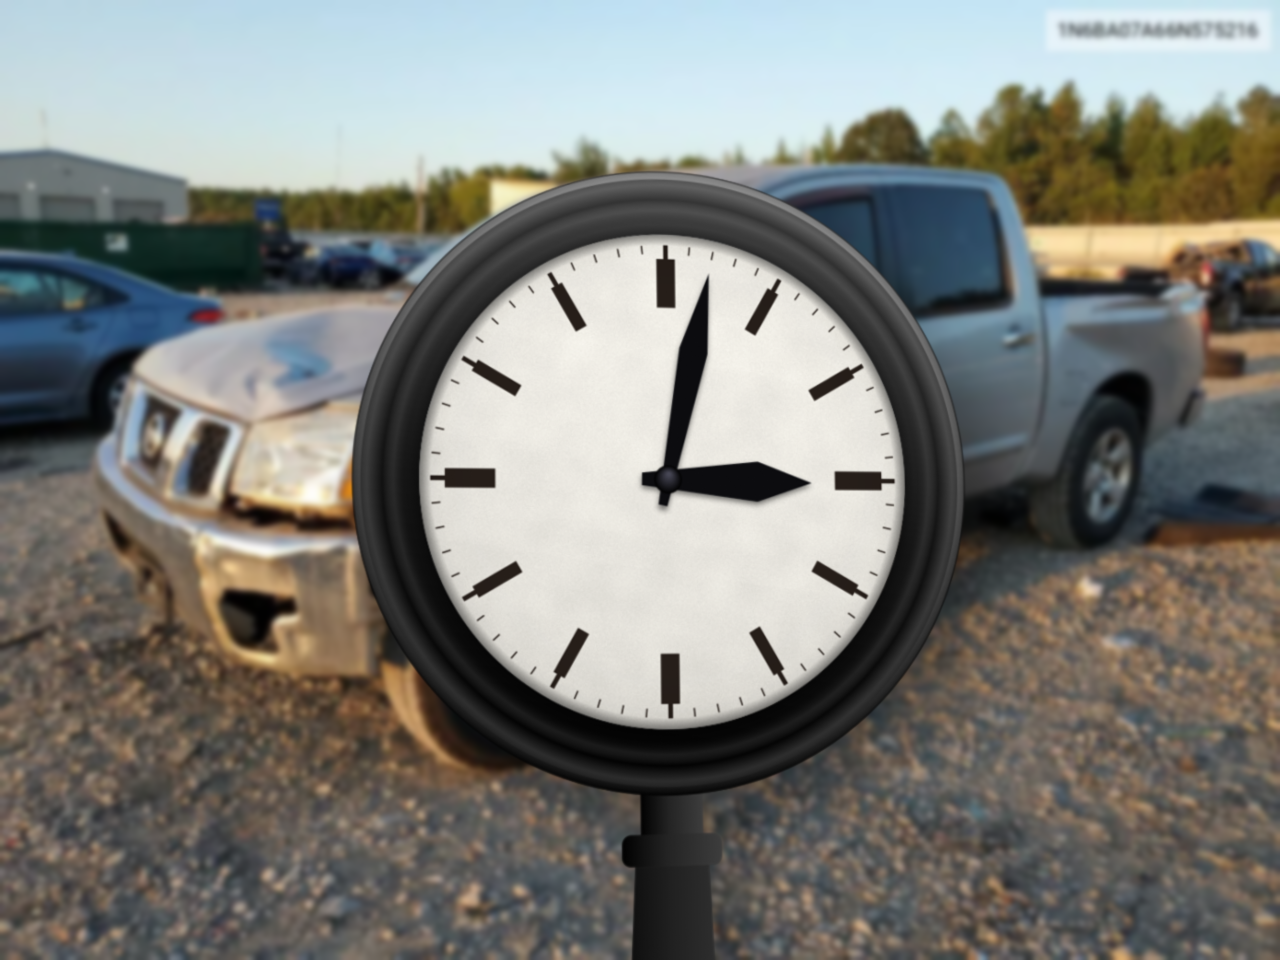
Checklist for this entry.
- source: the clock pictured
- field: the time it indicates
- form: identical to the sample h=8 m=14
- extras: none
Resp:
h=3 m=2
